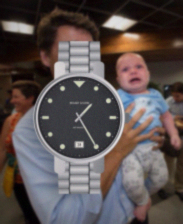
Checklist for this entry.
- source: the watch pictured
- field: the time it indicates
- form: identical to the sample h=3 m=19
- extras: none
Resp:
h=1 m=25
